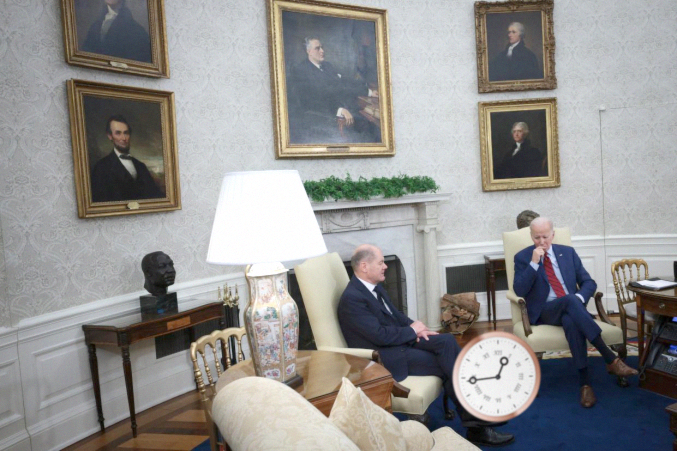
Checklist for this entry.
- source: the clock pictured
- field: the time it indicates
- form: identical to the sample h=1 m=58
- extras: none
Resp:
h=12 m=44
